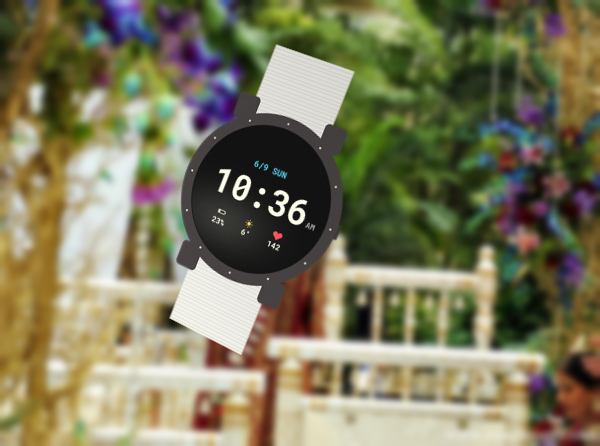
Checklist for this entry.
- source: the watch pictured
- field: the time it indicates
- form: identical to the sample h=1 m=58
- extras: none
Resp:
h=10 m=36
